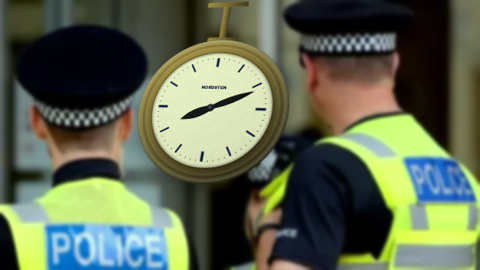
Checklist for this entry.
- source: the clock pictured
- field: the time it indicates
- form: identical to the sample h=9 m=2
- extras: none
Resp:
h=8 m=11
